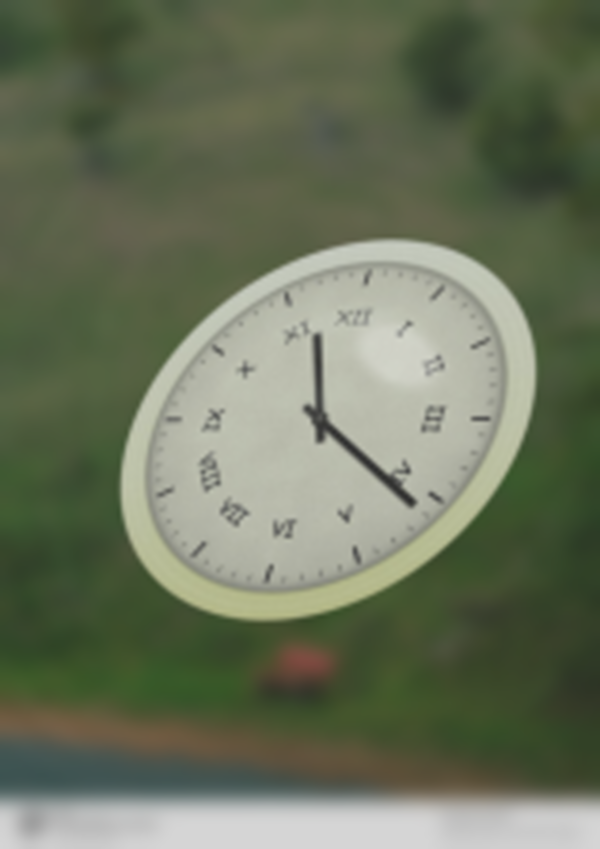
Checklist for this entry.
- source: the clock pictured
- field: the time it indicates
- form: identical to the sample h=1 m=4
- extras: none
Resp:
h=11 m=21
